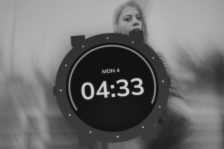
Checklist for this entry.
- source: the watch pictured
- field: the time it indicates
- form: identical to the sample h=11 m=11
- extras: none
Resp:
h=4 m=33
